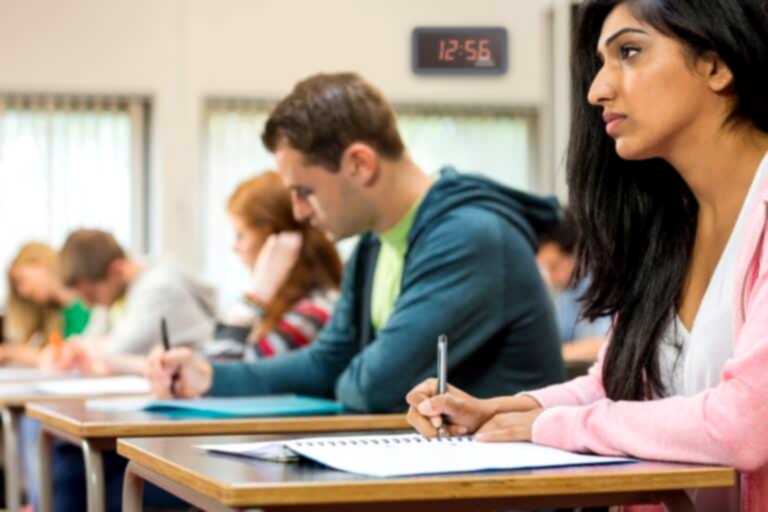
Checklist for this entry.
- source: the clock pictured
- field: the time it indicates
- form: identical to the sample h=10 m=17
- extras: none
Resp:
h=12 m=56
